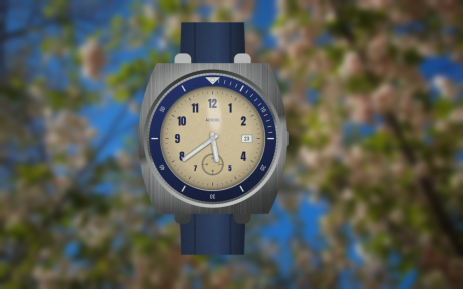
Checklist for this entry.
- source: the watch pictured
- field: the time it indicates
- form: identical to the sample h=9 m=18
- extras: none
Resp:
h=5 m=39
